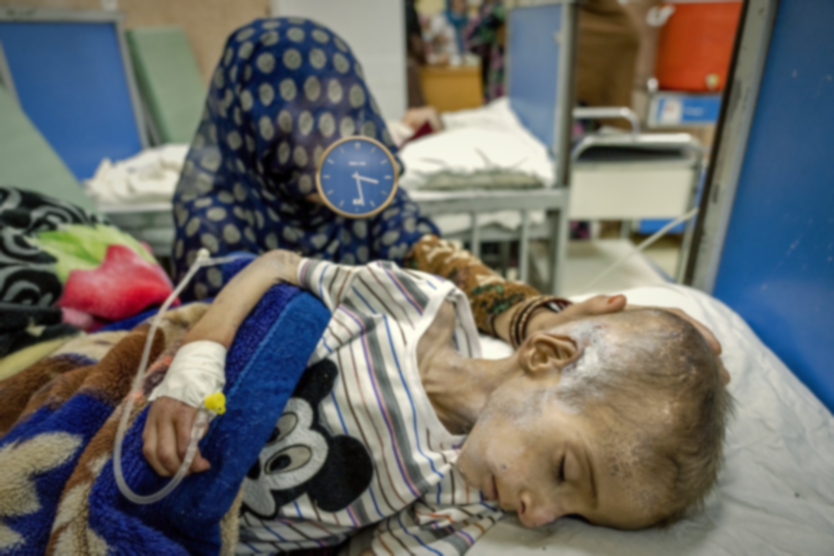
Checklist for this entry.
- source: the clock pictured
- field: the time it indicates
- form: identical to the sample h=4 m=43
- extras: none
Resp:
h=3 m=28
